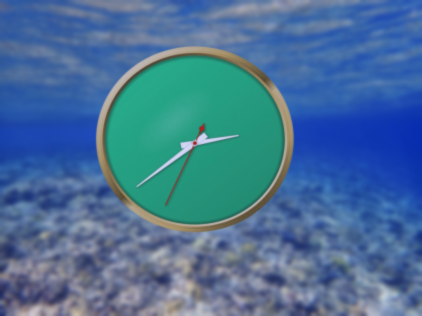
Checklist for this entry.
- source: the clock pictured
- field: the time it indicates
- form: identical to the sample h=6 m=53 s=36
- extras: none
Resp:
h=2 m=38 s=34
